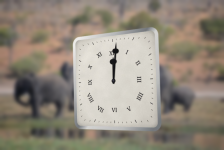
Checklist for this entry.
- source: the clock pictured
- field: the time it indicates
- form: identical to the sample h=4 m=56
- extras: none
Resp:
h=12 m=1
